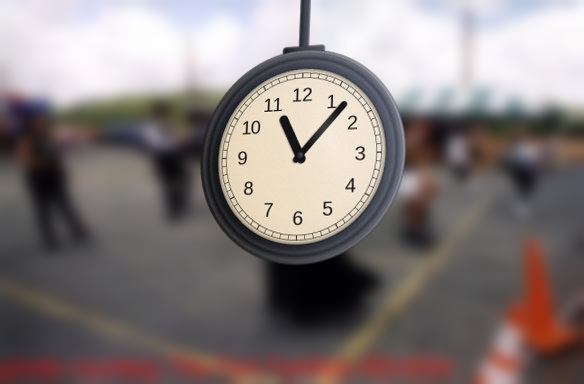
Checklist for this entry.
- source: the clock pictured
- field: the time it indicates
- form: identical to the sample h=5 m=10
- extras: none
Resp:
h=11 m=7
